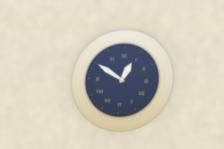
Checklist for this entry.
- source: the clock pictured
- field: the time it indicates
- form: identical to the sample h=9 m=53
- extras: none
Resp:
h=12 m=50
